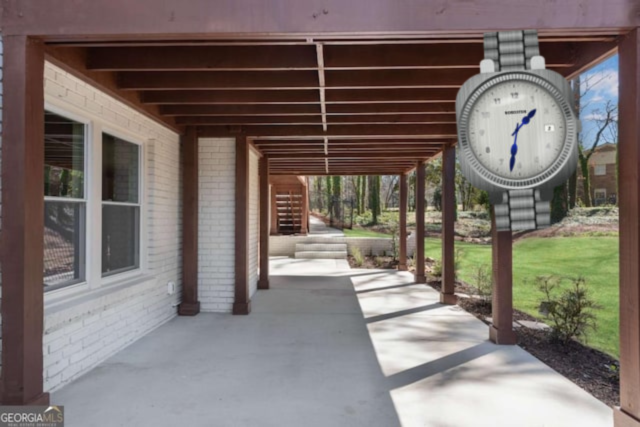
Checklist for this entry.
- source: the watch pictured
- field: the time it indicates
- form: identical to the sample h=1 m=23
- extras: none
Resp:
h=1 m=32
